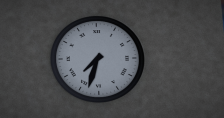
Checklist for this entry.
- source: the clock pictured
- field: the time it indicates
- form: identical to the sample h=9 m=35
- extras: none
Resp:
h=7 m=33
